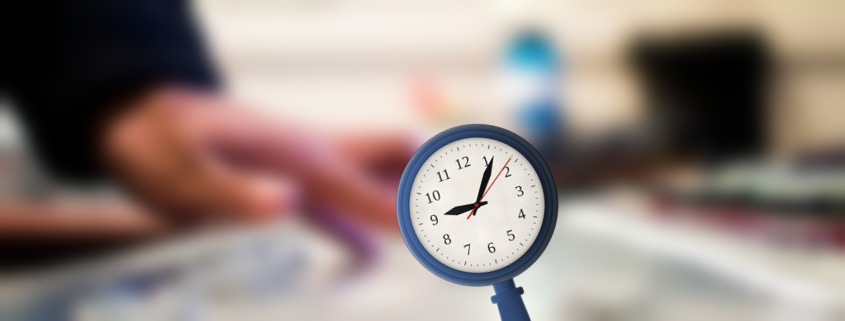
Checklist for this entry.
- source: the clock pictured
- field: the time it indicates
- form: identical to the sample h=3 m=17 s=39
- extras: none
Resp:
h=9 m=6 s=9
